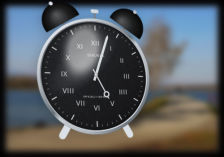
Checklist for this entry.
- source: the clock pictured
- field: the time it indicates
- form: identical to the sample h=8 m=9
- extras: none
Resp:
h=5 m=3
